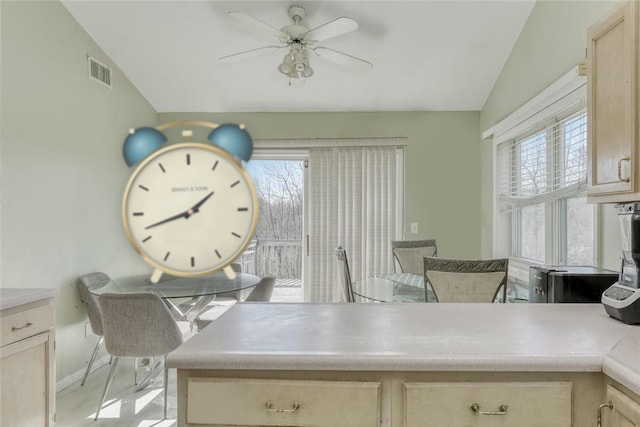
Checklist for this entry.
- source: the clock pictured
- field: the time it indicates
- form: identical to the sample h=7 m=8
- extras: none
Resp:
h=1 m=42
